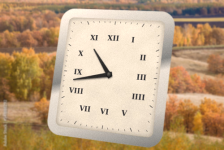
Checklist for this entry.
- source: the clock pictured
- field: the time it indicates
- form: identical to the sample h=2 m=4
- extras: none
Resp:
h=10 m=43
